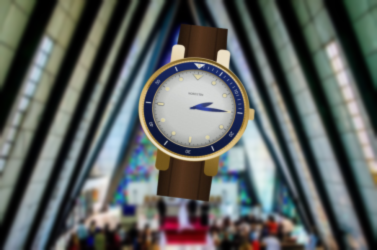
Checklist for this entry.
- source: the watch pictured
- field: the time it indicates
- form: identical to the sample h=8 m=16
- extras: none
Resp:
h=2 m=15
